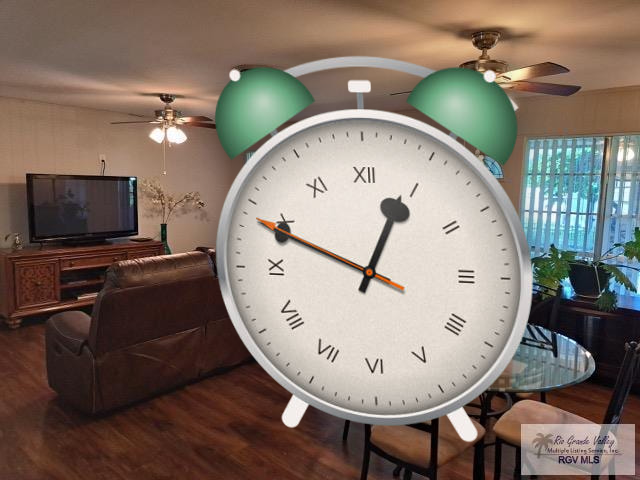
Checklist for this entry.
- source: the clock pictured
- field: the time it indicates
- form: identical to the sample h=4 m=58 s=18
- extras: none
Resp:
h=12 m=48 s=49
